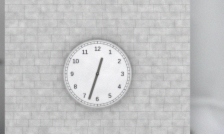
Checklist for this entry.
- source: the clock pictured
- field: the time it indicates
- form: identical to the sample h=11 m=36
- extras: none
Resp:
h=12 m=33
